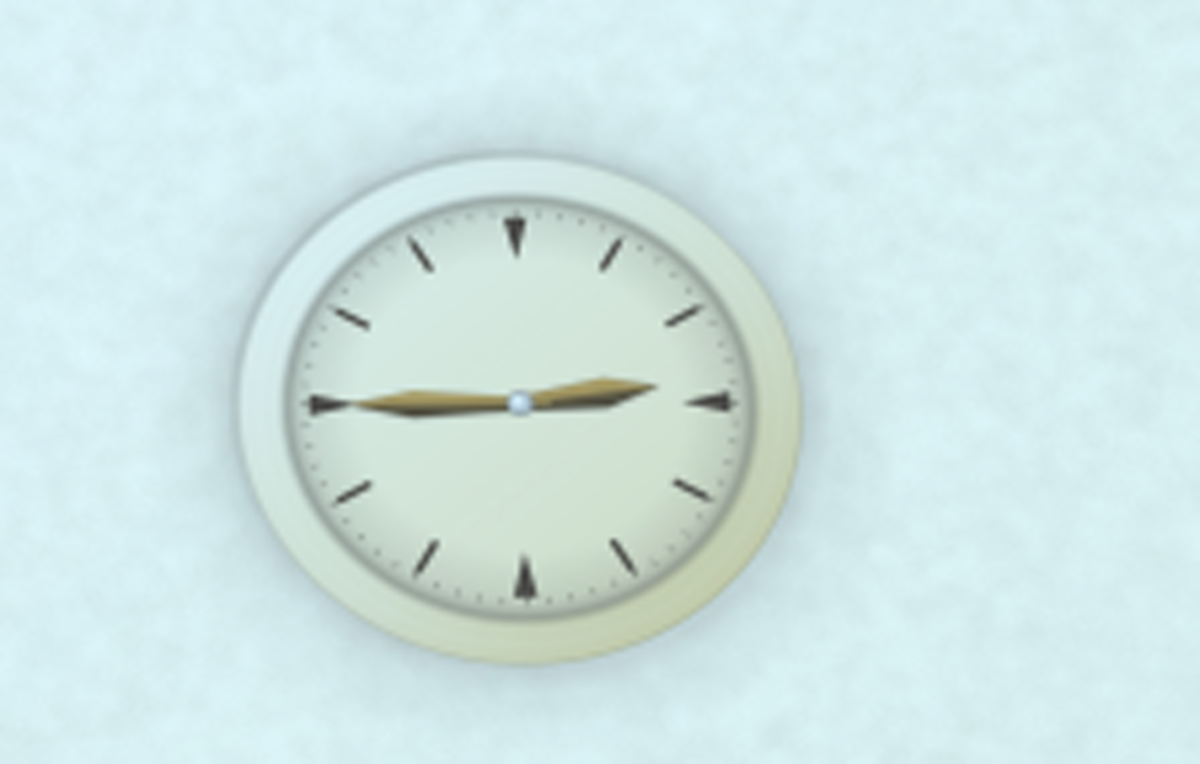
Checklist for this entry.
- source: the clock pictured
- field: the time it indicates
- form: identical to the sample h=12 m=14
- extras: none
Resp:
h=2 m=45
